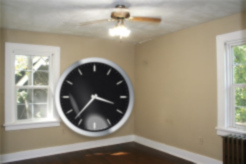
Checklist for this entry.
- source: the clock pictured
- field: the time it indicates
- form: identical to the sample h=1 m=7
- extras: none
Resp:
h=3 m=37
